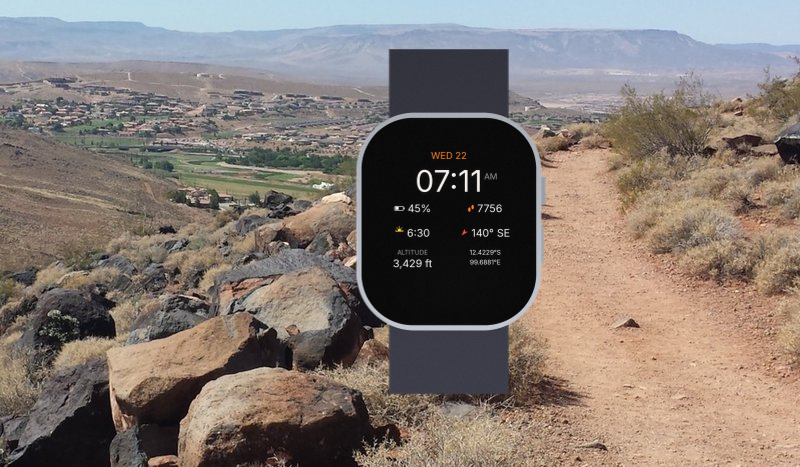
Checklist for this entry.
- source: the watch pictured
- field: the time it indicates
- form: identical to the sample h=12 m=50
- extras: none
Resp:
h=7 m=11
